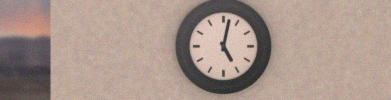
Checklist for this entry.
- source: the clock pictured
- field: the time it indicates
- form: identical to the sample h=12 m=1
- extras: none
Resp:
h=5 m=2
